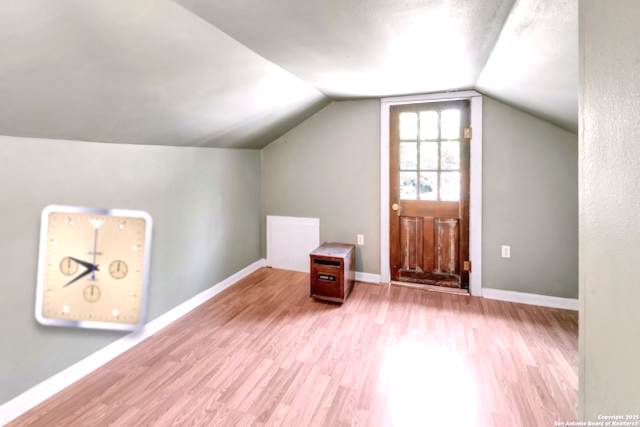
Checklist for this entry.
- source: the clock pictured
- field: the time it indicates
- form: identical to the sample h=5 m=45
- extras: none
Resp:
h=9 m=39
